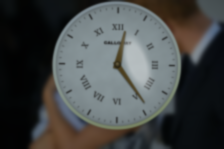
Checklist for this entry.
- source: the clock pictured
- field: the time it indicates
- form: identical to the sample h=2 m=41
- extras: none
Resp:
h=12 m=24
